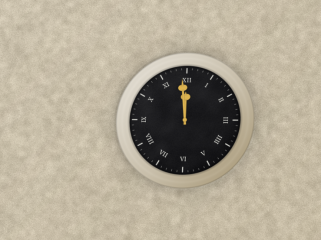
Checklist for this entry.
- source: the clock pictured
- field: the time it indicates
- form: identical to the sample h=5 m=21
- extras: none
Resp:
h=11 m=59
